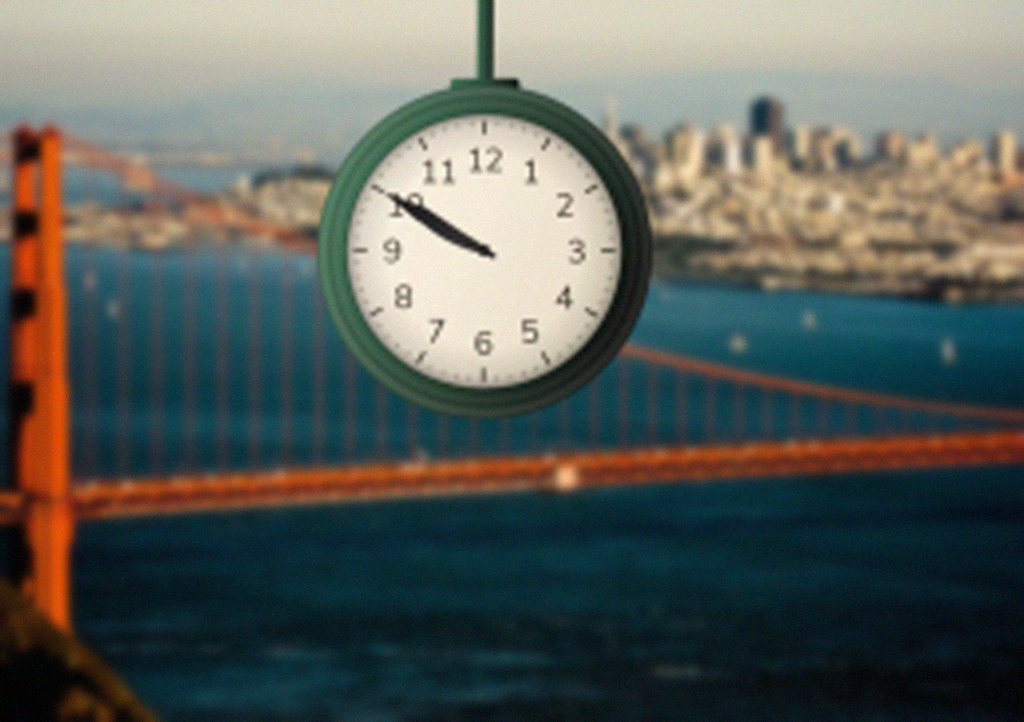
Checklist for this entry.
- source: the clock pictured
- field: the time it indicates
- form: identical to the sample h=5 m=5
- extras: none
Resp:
h=9 m=50
